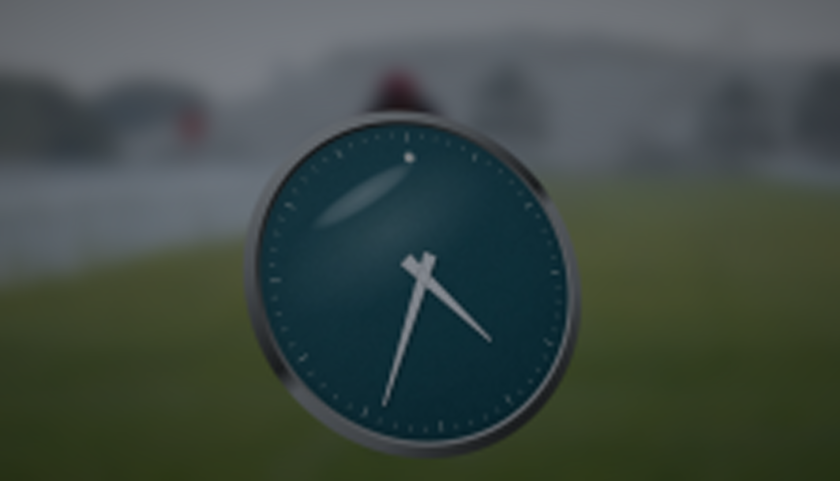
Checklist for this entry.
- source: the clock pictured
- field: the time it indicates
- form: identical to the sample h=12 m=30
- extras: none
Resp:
h=4 m=34
